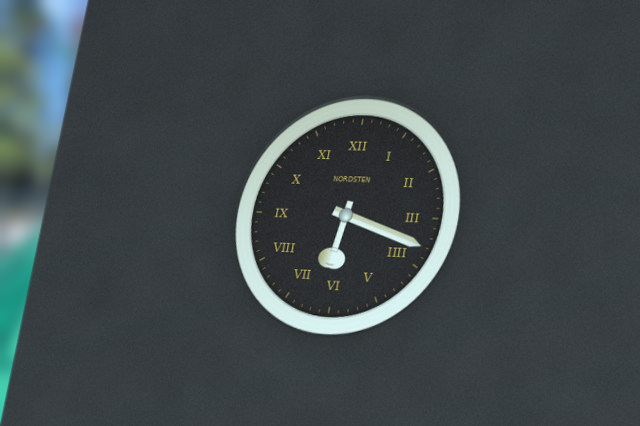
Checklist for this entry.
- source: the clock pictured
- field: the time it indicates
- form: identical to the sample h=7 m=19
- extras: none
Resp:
h=6 m=18
